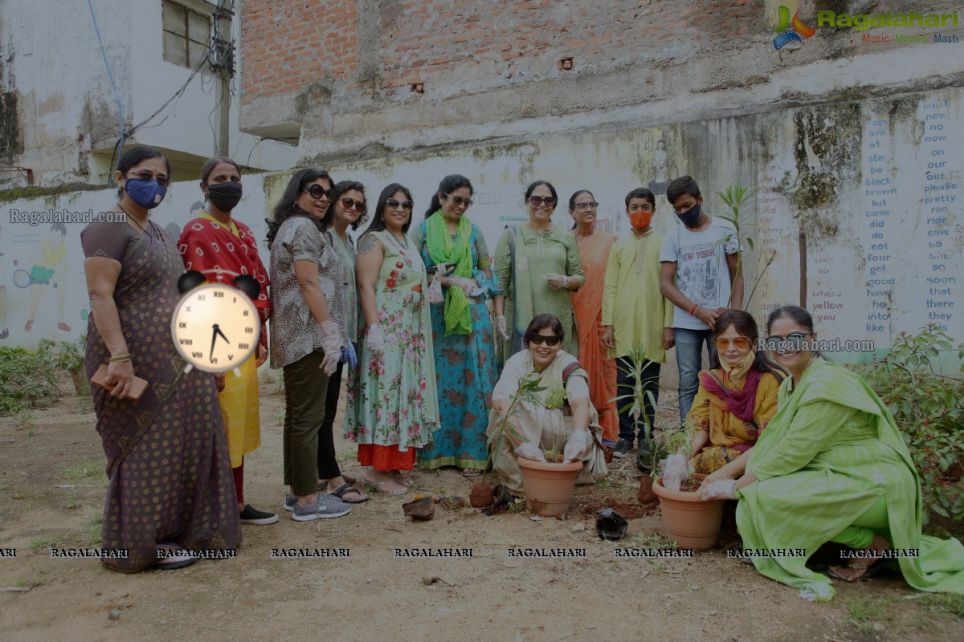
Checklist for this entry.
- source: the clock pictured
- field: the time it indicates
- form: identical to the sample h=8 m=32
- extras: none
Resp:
h=4 m=31
